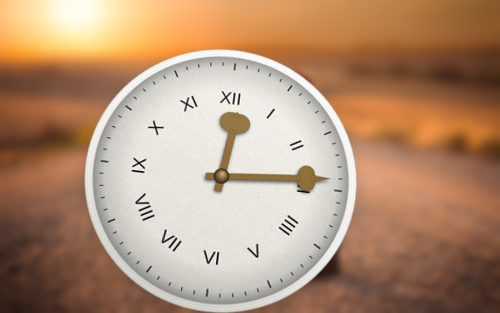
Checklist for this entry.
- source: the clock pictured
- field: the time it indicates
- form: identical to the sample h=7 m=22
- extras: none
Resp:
h=12 m=14
